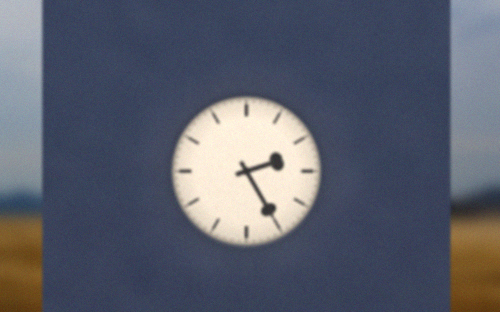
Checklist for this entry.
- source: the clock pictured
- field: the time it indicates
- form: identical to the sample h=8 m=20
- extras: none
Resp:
h=2 m=25
